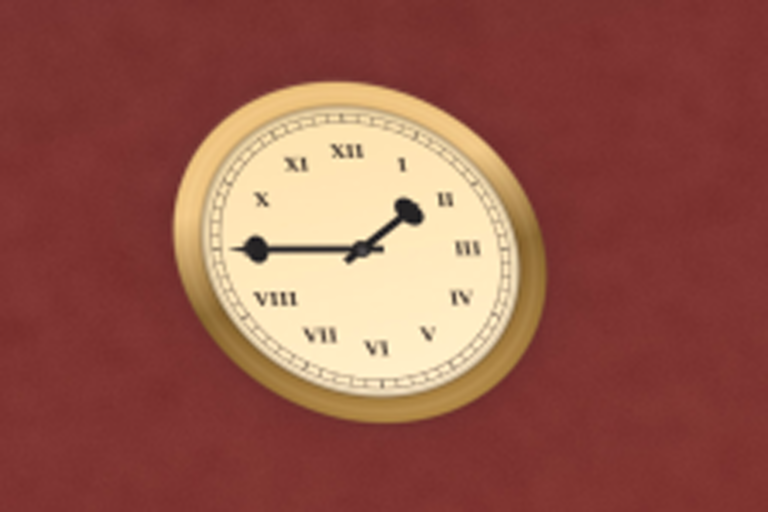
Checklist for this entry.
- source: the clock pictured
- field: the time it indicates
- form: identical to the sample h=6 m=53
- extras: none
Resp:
h=1 m=45
